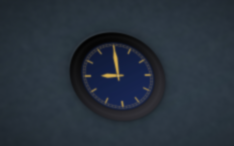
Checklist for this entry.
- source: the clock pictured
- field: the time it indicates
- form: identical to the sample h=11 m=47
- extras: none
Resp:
h=9 m=0
